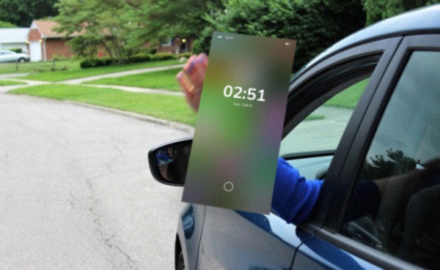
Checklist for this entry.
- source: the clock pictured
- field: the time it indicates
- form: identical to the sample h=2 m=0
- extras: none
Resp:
h=2 m=51
